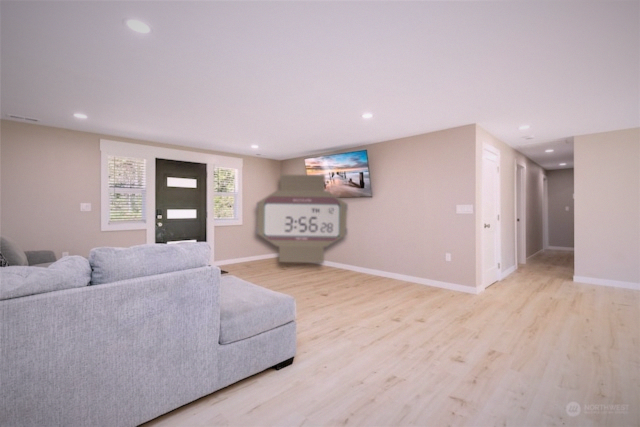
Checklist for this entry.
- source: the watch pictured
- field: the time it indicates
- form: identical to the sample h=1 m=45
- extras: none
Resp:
h=3 m=56
